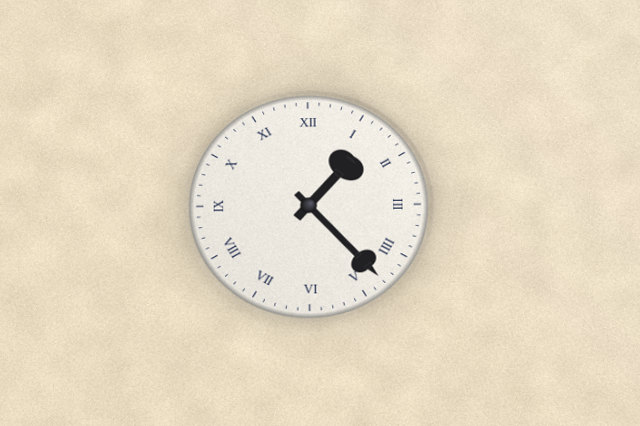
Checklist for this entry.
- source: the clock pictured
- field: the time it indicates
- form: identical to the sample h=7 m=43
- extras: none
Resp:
h=1 m=23
